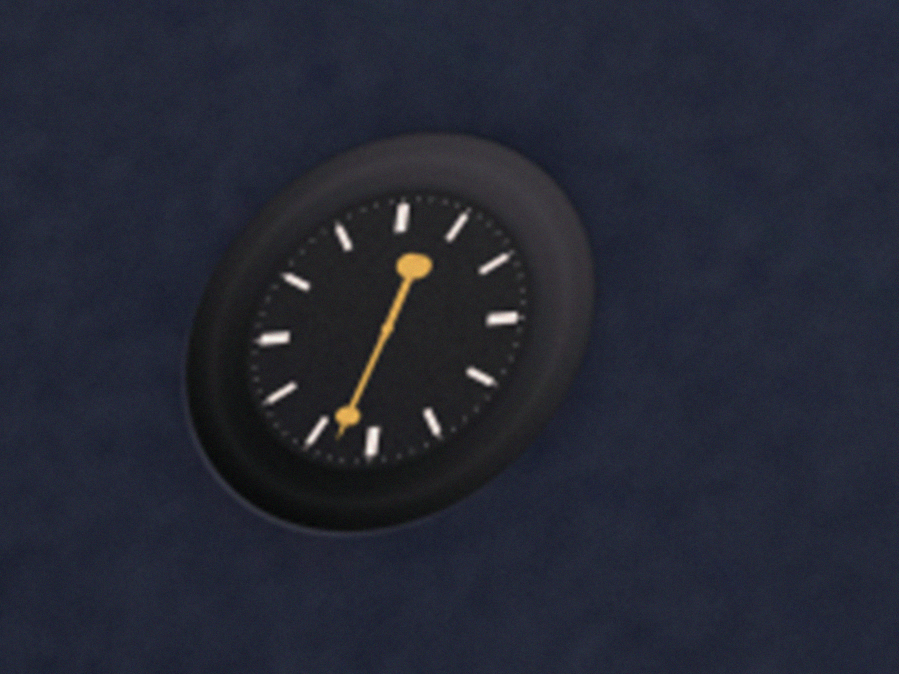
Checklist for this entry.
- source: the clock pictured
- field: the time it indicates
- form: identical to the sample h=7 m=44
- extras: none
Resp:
h=12 m=33
